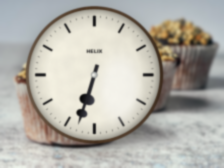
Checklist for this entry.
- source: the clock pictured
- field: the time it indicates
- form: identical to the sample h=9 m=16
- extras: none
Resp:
h=6 m=33
